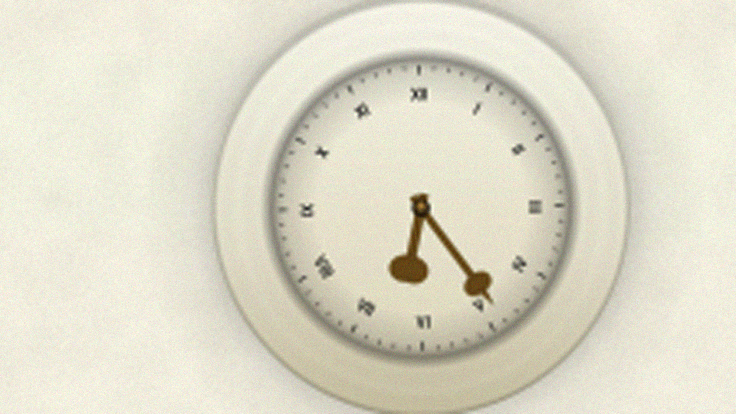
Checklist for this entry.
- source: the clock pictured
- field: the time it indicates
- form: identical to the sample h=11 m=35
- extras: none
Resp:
h=6 m=24
